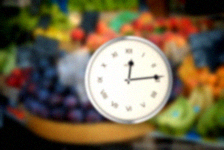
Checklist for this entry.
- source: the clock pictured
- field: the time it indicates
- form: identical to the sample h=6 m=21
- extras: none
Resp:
h=12 m=14
